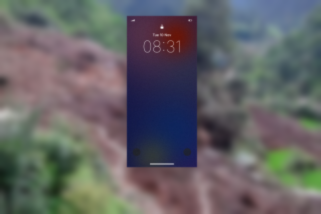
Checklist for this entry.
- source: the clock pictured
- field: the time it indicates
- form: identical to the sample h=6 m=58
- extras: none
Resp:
h=8 m=31
